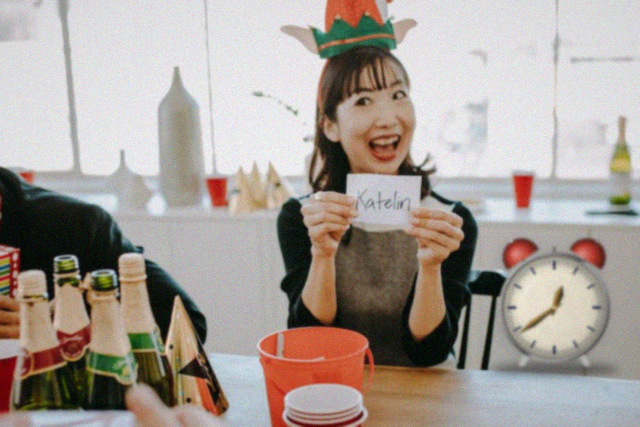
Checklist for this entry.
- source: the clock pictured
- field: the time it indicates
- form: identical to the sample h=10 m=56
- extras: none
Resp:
h=12 m=39
